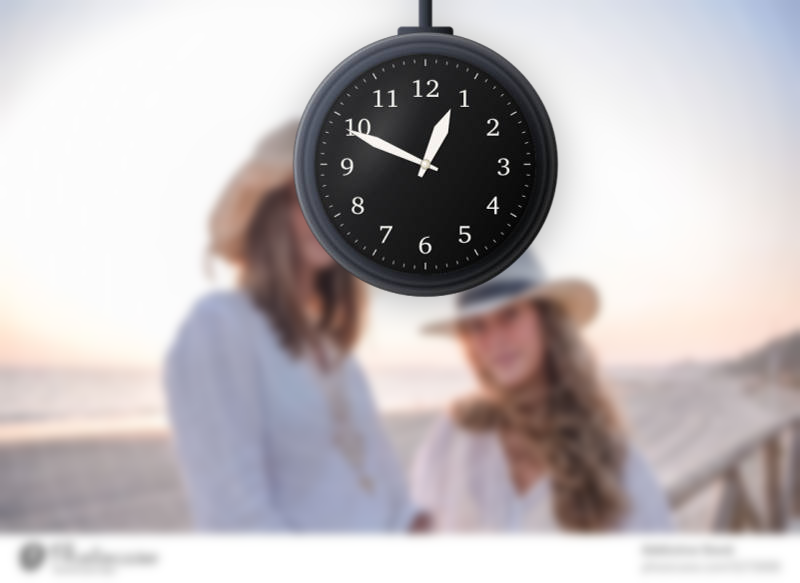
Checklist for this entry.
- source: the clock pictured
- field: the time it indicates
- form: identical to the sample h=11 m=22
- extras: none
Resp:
h=12 m=49
